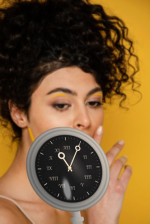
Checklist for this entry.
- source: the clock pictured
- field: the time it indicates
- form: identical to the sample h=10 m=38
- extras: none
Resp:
h=11 m=5
